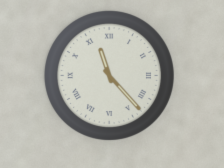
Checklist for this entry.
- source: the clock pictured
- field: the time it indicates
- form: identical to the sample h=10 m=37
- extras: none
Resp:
h=11 m=23
